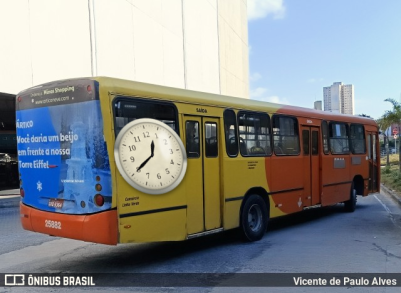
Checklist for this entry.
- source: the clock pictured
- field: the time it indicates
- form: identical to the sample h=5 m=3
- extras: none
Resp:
h=12 m=40
